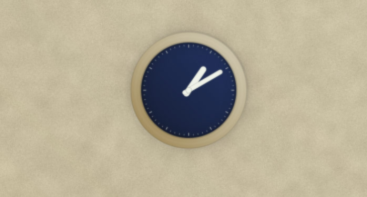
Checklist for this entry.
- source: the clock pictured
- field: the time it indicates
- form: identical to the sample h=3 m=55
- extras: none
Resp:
h=1 m=10
